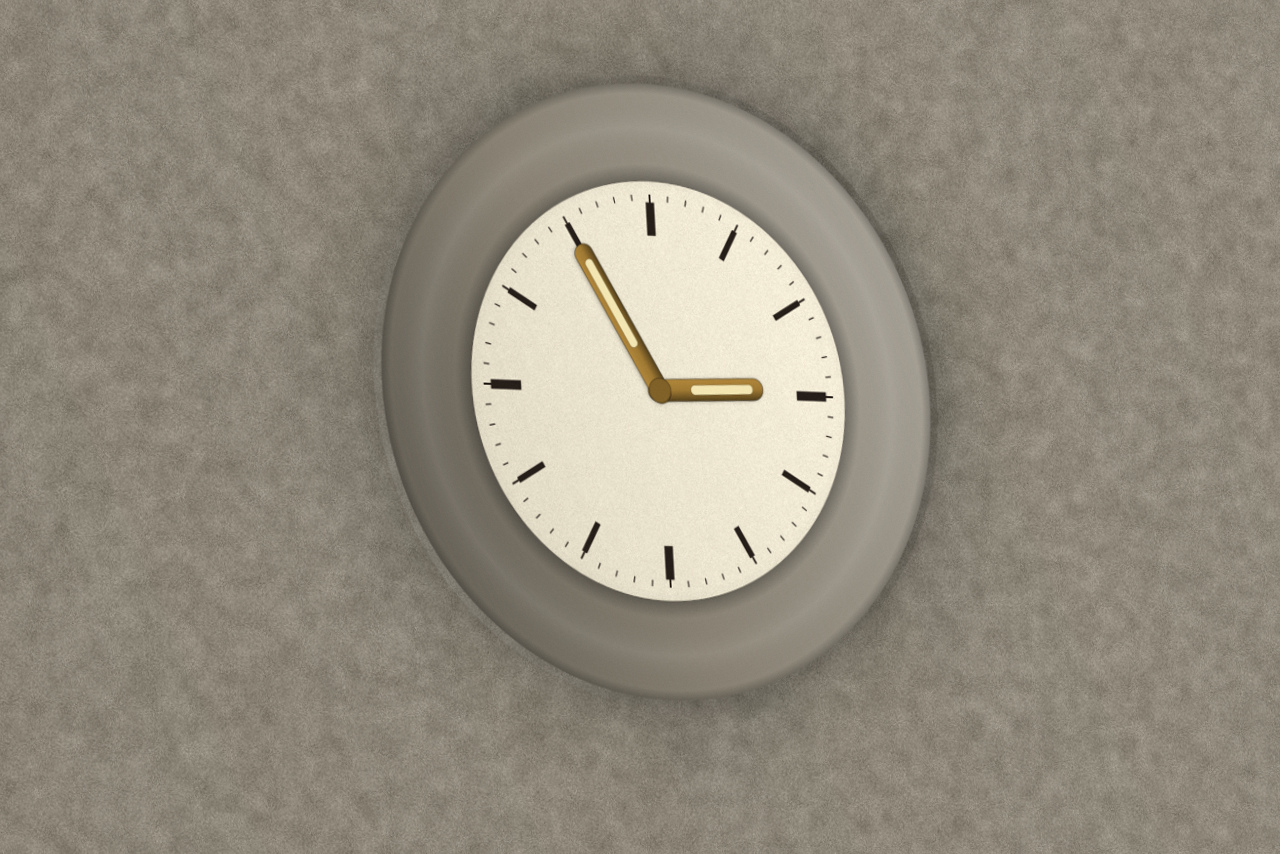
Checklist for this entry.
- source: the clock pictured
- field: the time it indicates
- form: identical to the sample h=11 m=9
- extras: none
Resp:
h=2 m=55
